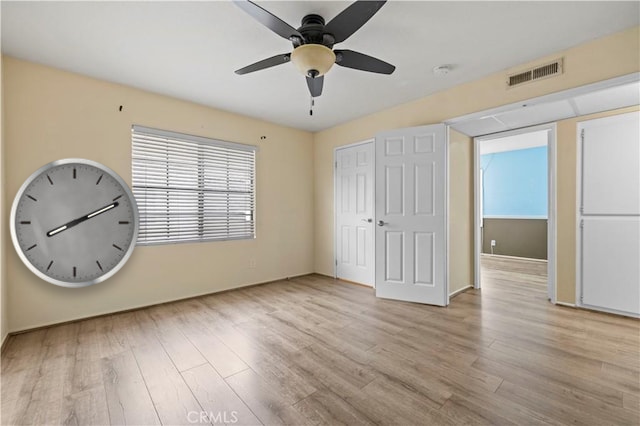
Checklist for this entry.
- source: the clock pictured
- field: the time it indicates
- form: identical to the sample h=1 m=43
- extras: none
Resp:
h=8 m=11
